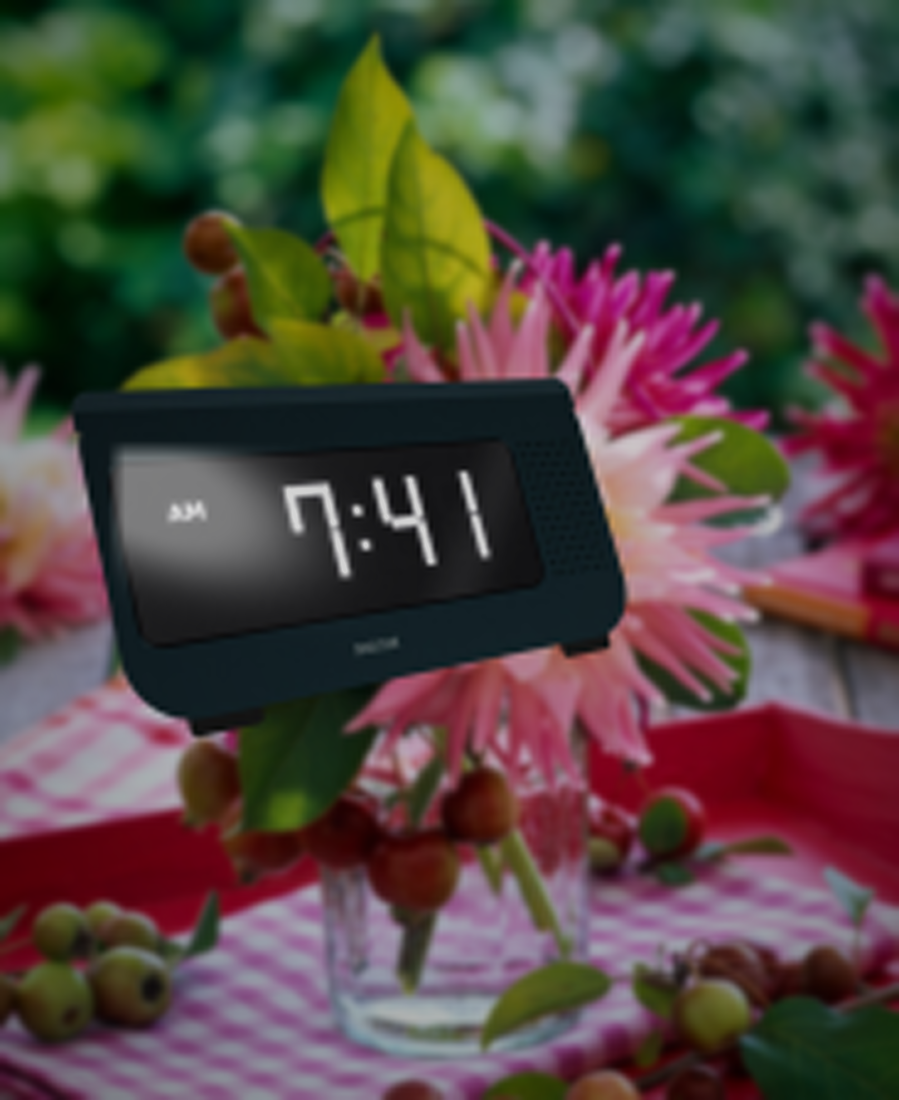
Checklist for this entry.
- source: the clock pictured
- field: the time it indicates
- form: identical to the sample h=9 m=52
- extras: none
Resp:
h=7 m=41
